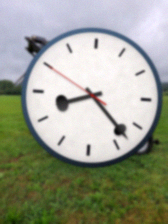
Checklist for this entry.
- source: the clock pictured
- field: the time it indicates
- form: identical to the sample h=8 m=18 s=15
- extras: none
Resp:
h=8 m=22 s=50
